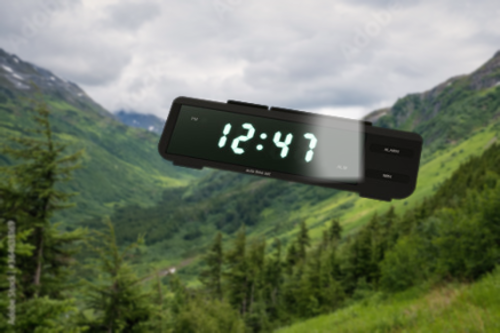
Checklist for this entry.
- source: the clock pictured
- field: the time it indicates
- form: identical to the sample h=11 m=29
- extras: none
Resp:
h=12 m=47
